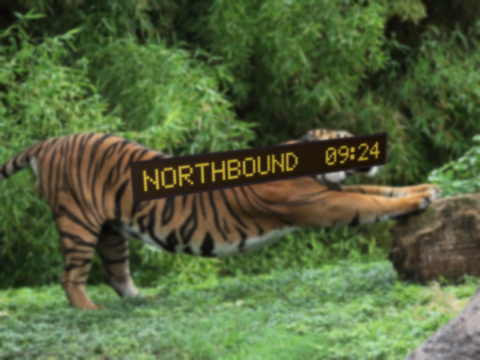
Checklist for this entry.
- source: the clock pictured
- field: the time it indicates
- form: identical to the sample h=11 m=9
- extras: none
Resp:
h=9 m=24
